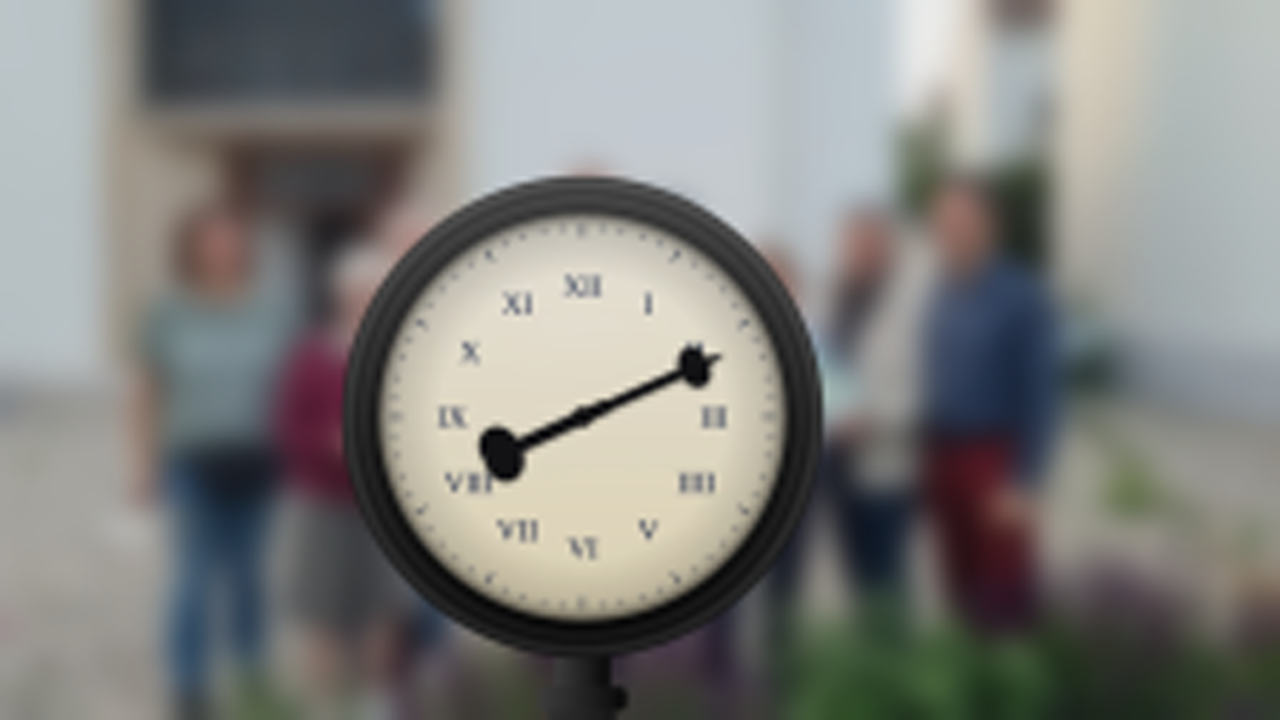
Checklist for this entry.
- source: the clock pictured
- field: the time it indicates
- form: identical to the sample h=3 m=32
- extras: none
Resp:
h=8 m=11
